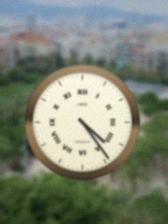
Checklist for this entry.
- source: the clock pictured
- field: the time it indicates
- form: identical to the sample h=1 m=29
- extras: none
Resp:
h=4 m=24
